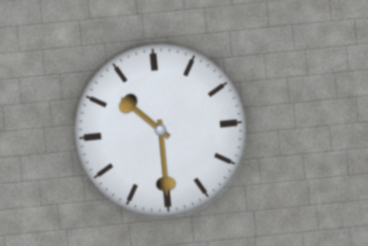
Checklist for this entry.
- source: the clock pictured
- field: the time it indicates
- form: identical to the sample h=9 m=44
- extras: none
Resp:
h=10 m=30
